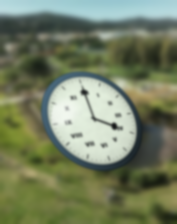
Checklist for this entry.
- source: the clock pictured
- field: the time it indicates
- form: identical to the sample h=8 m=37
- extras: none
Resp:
h=4 m=0
